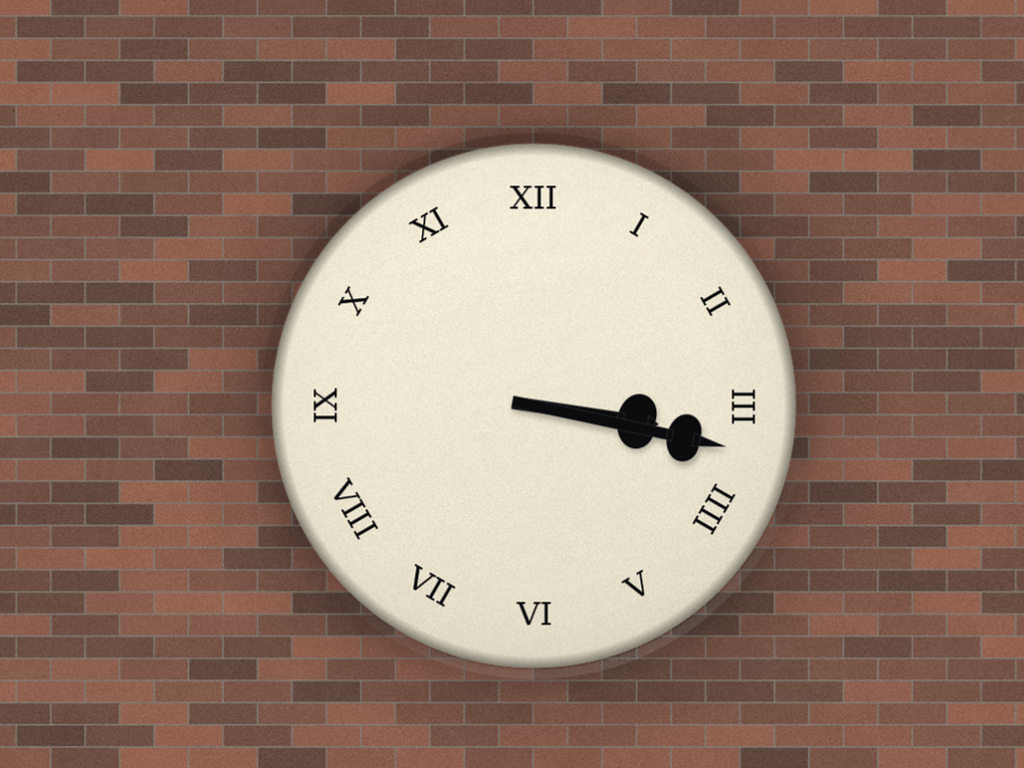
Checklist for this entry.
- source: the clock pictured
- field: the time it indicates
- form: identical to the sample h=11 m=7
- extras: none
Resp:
h=3 m=17
